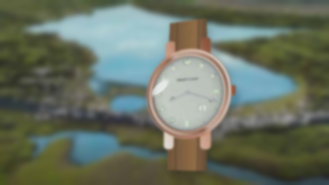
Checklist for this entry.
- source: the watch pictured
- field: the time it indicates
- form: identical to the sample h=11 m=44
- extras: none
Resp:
h=8 m=18
